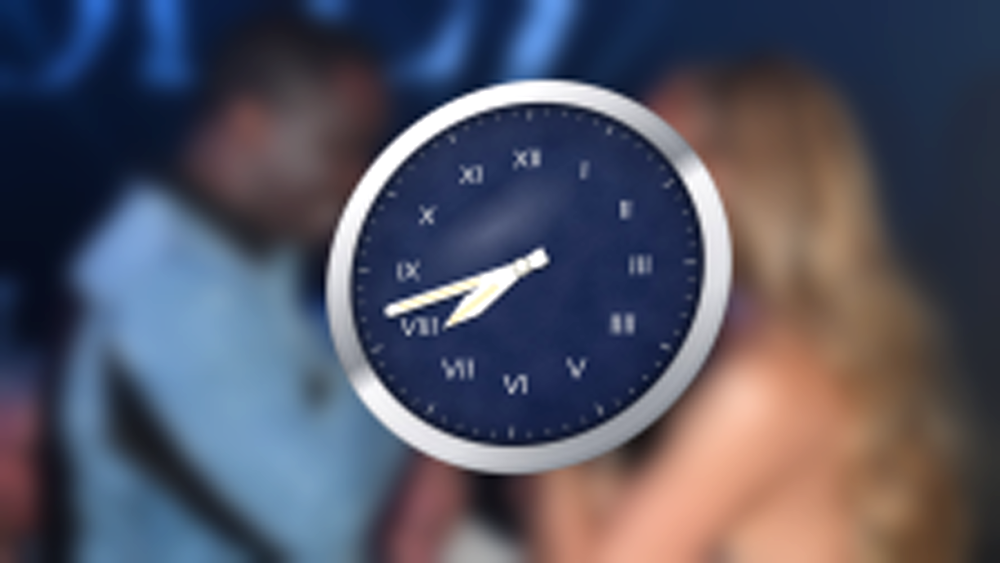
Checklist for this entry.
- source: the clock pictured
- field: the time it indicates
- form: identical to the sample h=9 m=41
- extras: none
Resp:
h=7 m=42
